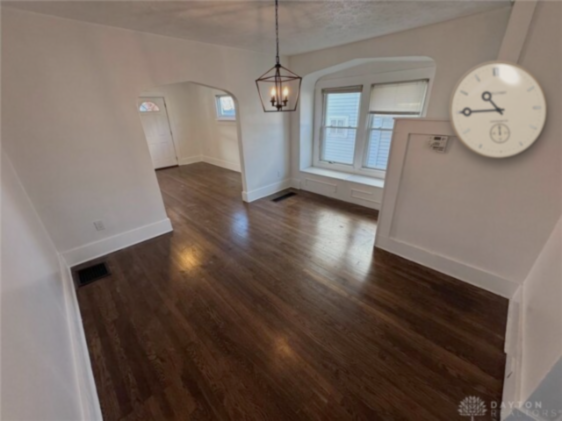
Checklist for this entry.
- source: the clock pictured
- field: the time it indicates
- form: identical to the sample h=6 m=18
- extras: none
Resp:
h=10 m=45
